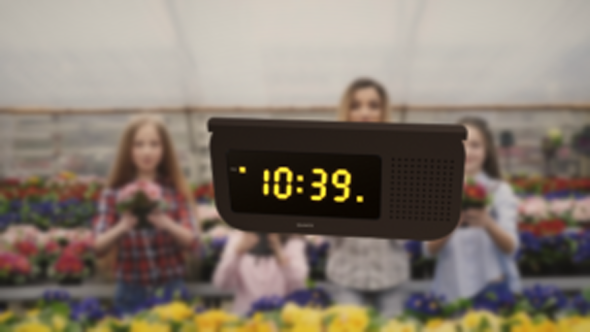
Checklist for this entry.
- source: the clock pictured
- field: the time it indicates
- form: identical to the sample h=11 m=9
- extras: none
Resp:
h=10 m=39
